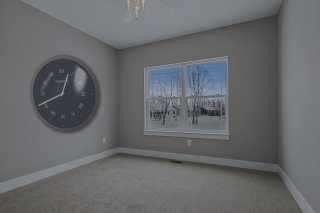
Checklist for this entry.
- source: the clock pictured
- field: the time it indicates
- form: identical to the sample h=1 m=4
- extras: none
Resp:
h=12 m=41
